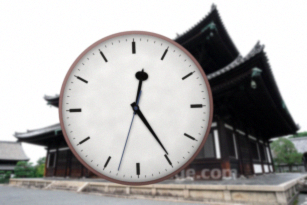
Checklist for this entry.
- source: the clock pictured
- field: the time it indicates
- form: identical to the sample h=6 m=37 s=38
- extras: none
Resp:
h=12 m=24 s=33
